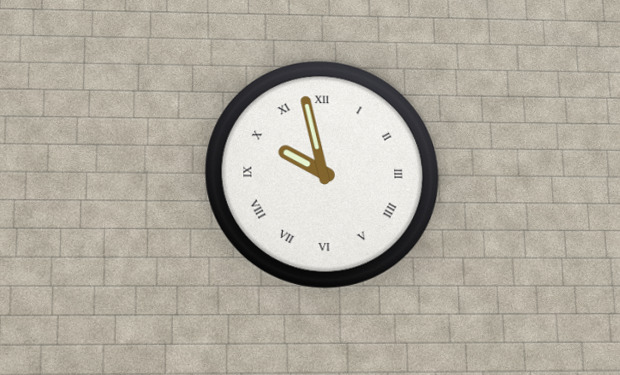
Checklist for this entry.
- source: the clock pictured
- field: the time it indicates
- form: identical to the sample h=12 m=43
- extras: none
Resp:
h=9 m=58
